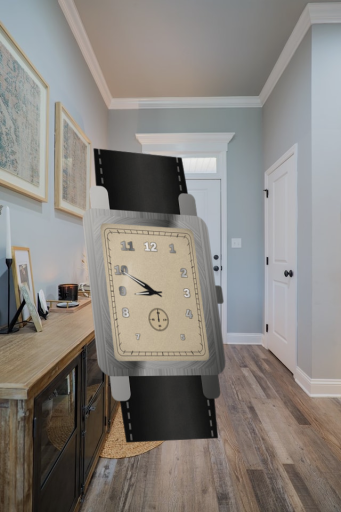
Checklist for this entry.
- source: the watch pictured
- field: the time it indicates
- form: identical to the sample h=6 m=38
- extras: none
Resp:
h=8 m=50
